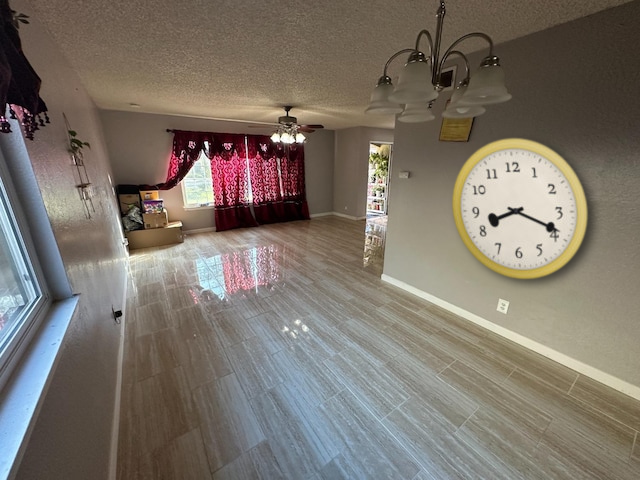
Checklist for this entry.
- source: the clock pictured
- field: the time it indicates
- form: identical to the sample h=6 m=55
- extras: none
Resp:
h=8 m=19
